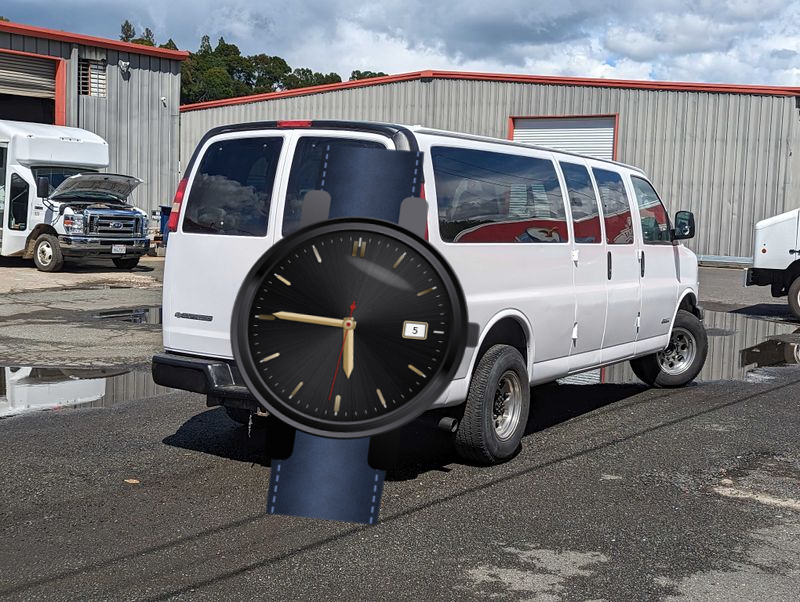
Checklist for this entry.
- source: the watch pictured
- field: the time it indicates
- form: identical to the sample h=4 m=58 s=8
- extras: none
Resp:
h=5 m=45 s=31
